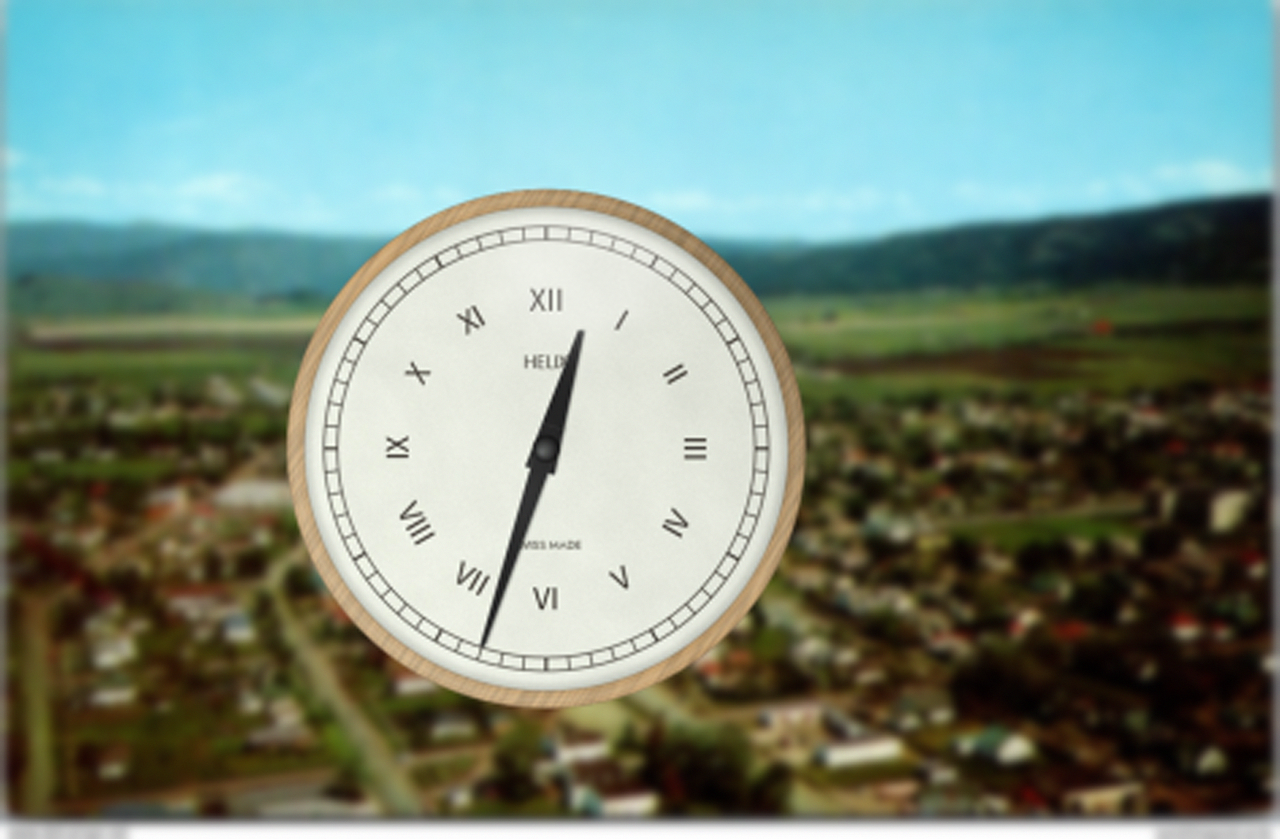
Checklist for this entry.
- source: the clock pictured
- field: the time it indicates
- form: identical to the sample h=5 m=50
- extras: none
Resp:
h=12 m=33
